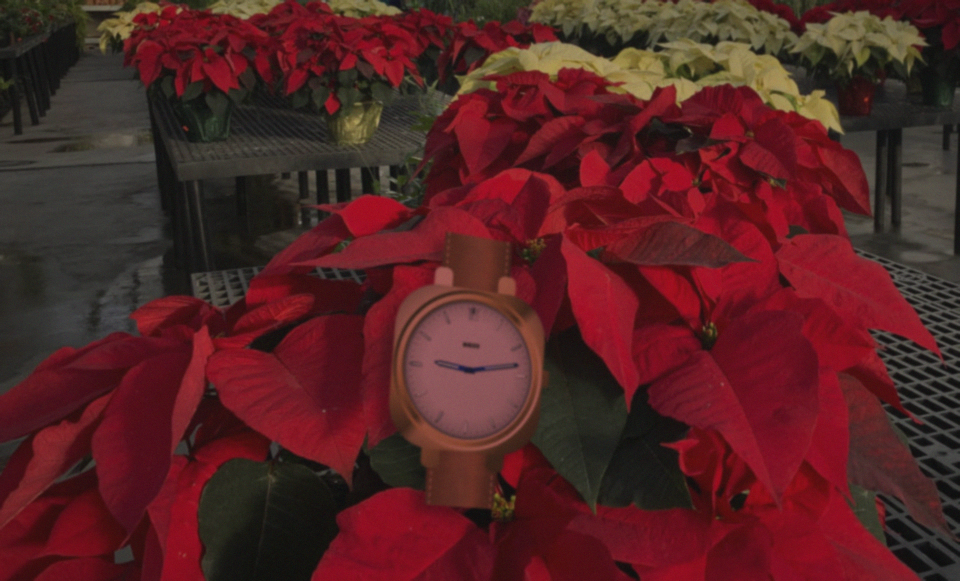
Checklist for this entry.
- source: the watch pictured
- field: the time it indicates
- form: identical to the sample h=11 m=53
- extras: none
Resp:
h=9 m=13
